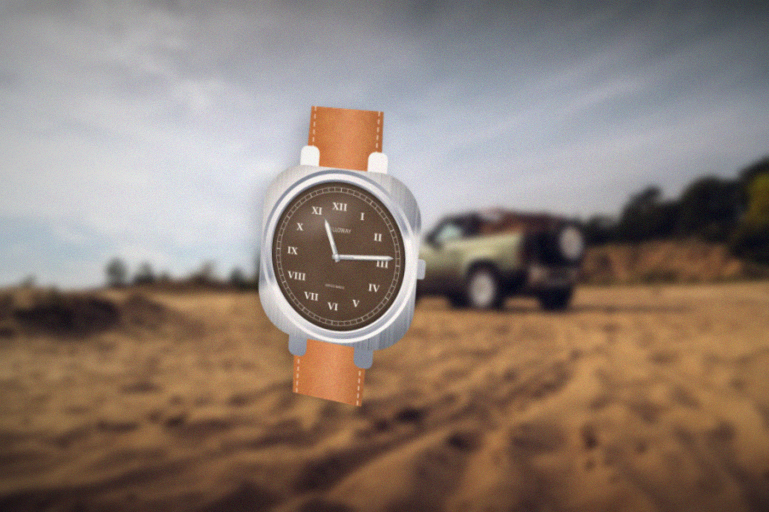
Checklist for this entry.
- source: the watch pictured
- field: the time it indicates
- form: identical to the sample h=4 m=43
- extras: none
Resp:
h=11 m=14
